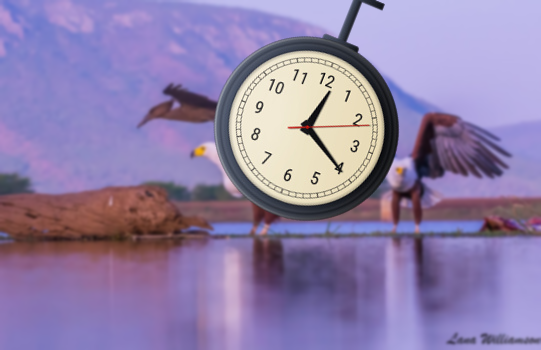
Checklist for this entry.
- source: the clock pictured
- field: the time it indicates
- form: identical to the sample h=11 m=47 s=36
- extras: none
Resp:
h=12 m=20 s=11
